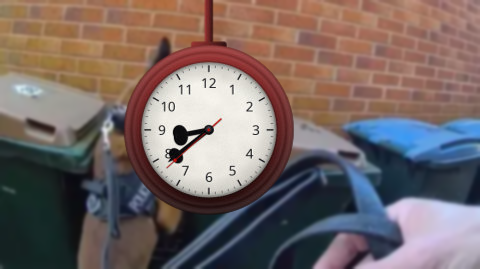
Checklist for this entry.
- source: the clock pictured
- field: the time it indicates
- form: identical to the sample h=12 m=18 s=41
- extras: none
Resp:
h=8 m=38 s=38
